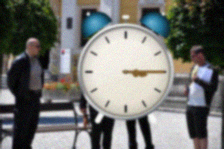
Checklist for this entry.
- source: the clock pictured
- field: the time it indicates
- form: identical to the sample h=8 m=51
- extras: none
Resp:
h=3 m=15
